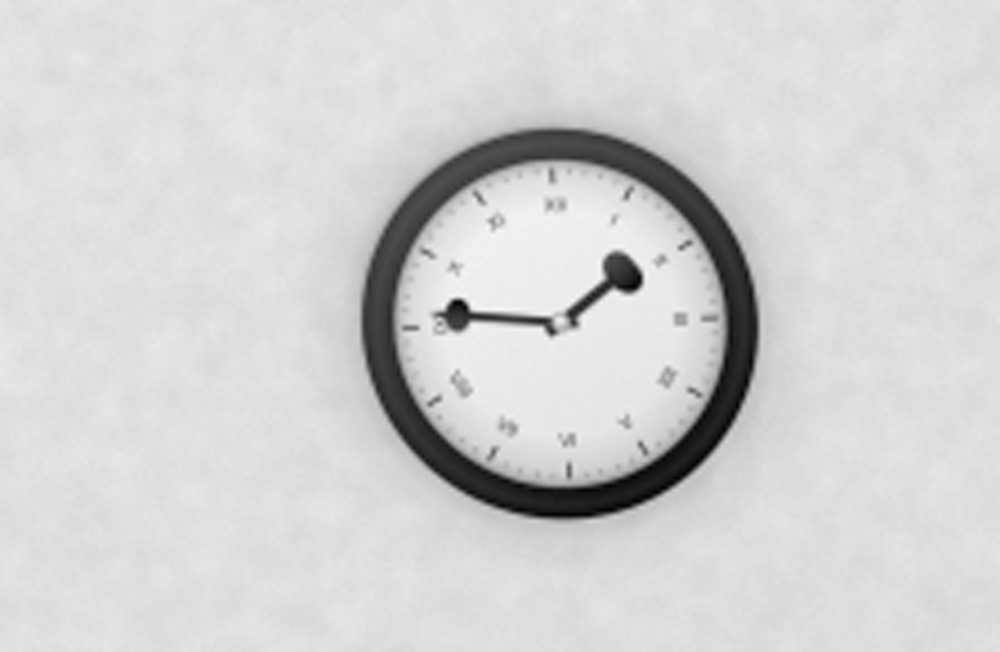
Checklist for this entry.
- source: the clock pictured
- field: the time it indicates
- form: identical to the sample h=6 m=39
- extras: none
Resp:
h=1 m=46
